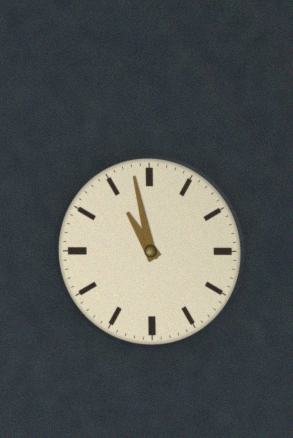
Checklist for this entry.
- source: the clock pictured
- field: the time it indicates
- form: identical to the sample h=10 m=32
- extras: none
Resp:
h=10 m=58
